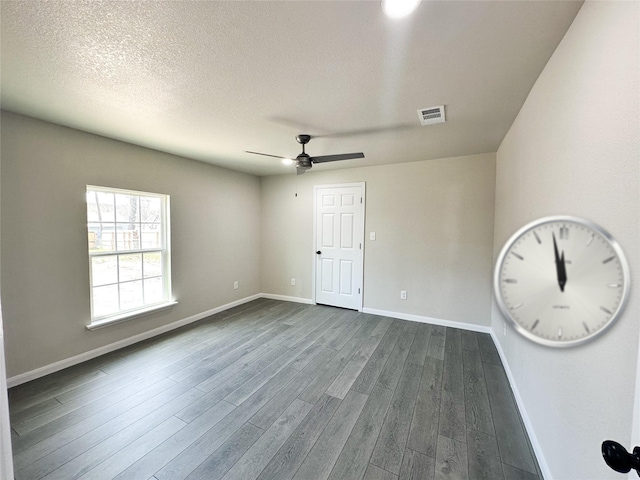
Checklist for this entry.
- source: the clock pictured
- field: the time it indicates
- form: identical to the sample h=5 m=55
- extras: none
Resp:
h=11 m=58
